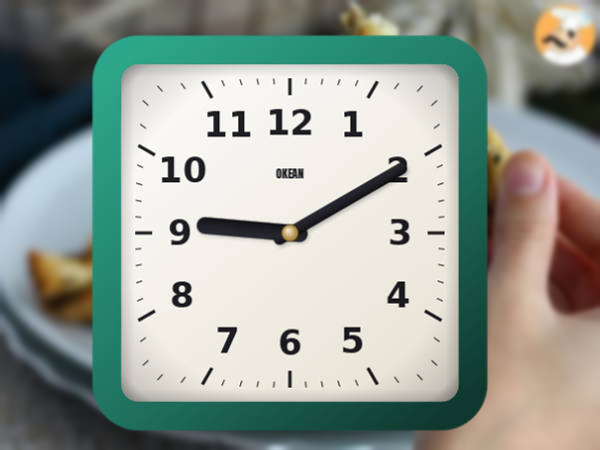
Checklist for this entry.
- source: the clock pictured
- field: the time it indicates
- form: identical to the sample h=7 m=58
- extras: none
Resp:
h=9 m=10
